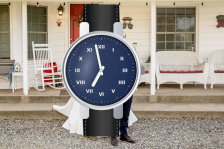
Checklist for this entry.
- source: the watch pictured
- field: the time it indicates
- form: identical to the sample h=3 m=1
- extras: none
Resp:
h=6 m=58
